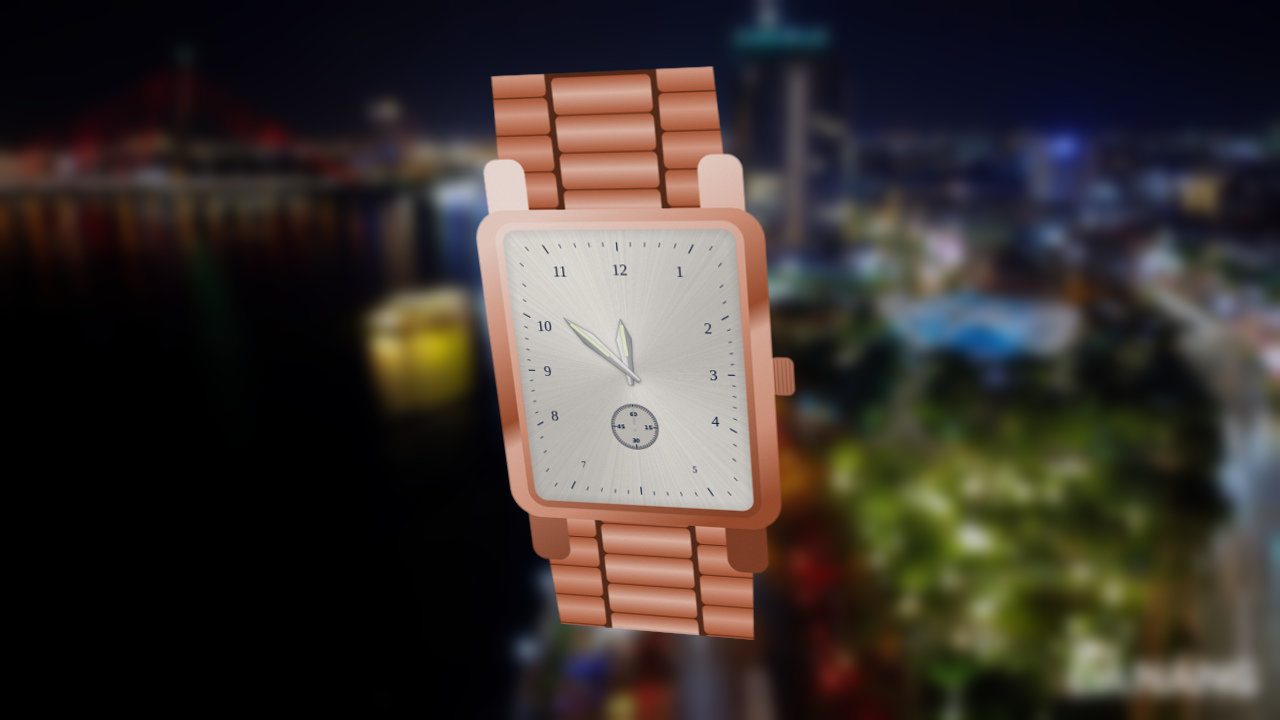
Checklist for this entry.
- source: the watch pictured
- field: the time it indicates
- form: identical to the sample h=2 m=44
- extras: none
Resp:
h=11 m=52
